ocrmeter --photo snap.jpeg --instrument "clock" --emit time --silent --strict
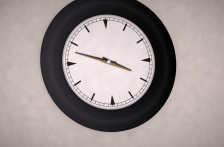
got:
3:48
